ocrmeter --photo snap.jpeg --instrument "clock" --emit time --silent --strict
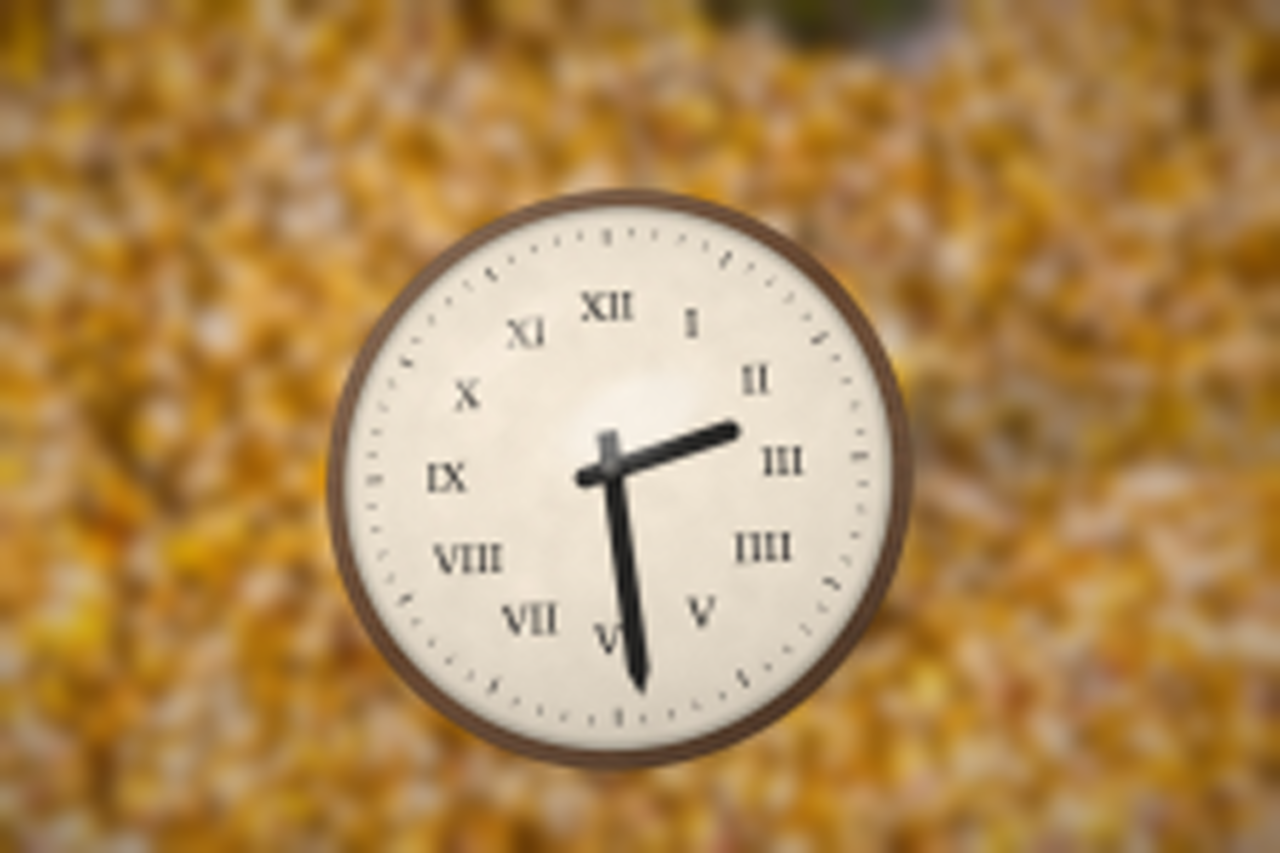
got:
2:29
